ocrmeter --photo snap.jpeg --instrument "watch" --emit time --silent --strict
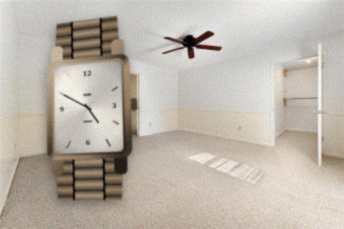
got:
4:50
